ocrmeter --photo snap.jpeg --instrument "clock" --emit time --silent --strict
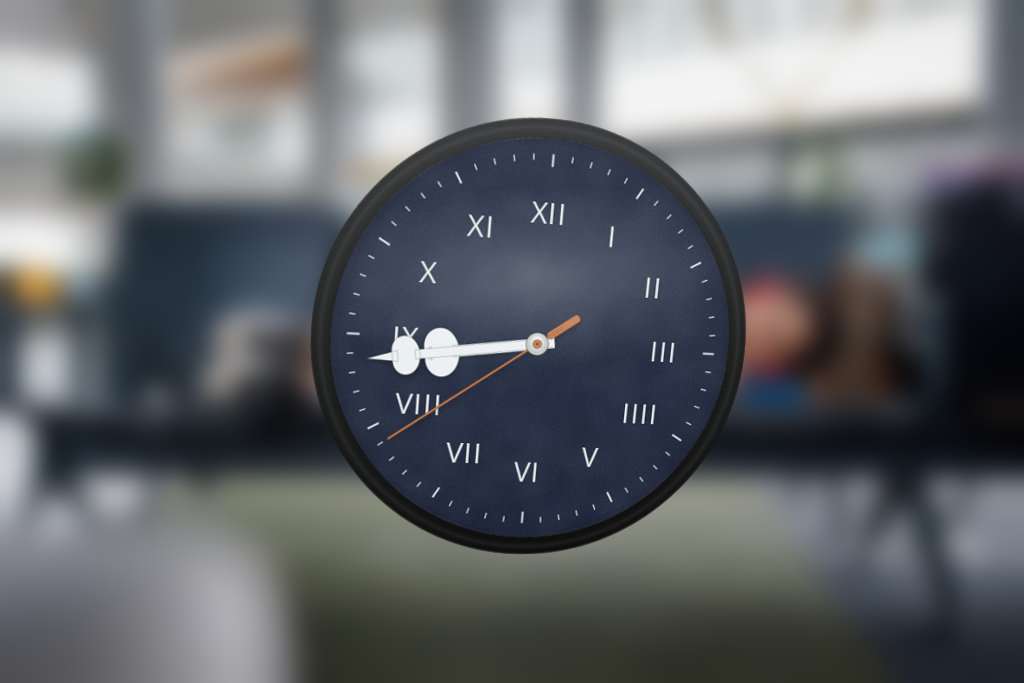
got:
8:43:39
